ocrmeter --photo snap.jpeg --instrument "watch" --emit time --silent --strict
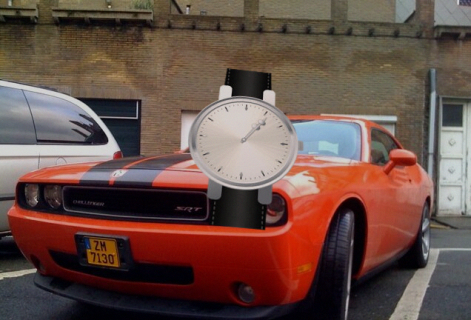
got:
1:06
